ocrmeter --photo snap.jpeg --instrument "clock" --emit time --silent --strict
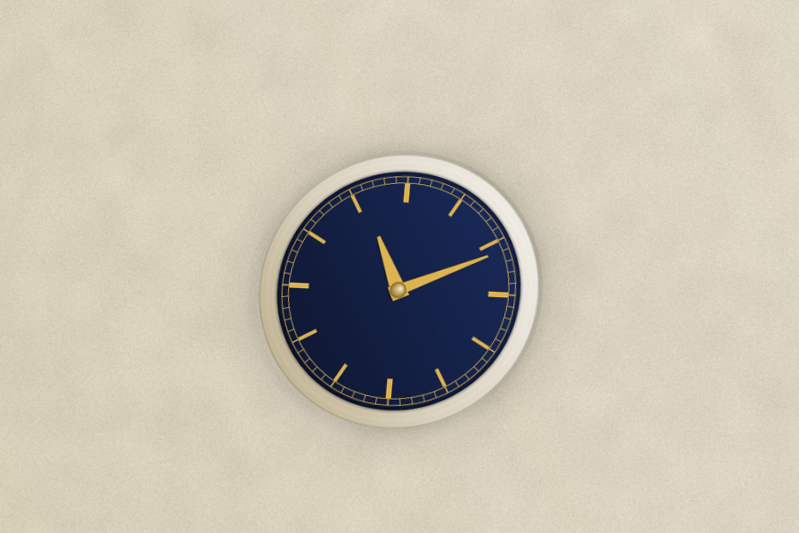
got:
11:11
